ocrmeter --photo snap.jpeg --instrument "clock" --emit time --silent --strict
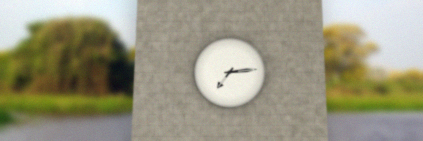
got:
7:14
